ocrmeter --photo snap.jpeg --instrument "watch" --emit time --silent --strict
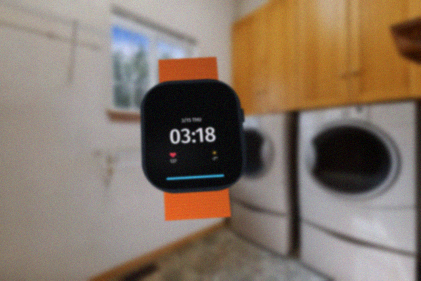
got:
3:18
